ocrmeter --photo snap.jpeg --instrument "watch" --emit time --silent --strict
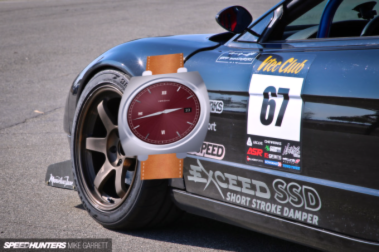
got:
2:43
